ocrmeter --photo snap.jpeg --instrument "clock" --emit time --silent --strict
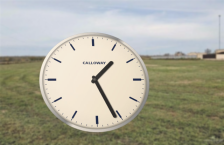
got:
1:26
